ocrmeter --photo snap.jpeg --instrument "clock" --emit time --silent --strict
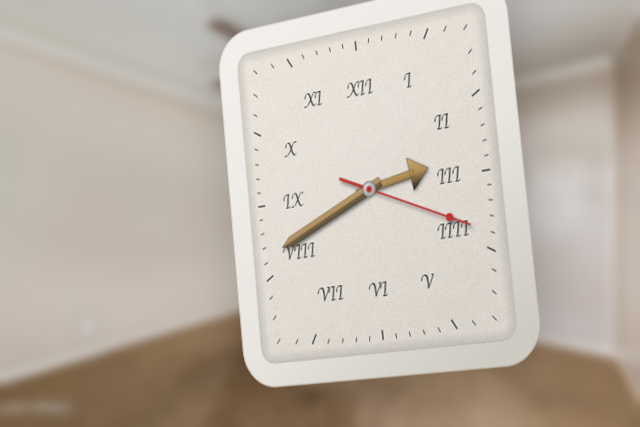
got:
2:41:19
